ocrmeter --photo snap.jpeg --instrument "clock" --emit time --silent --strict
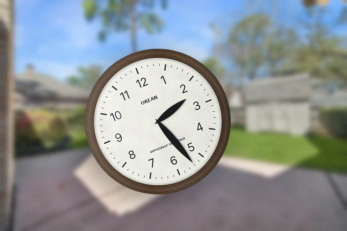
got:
2:27
